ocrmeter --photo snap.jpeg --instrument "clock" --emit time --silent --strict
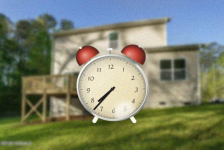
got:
7:37
